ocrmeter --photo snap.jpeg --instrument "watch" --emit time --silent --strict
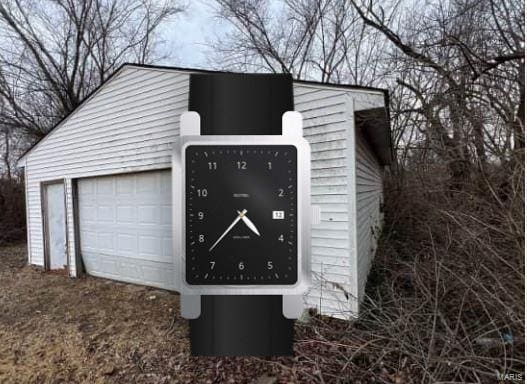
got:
4:37
